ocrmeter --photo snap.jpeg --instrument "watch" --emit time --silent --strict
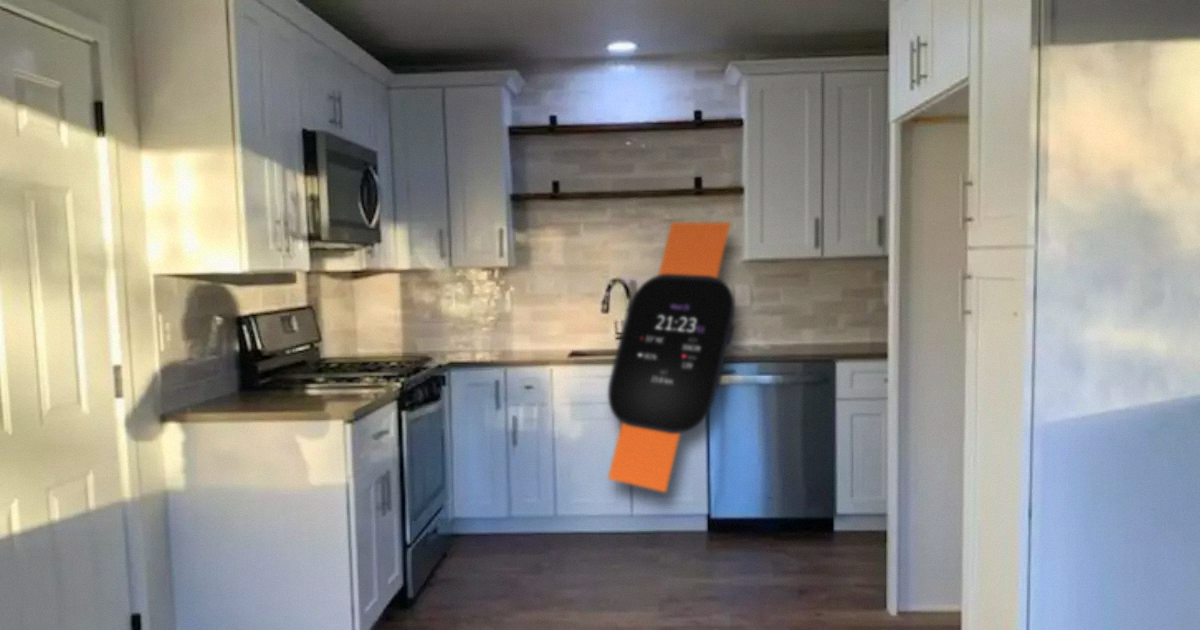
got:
21:23
